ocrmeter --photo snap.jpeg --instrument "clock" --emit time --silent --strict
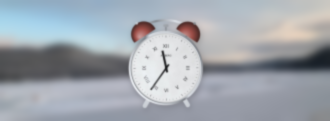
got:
11:36
